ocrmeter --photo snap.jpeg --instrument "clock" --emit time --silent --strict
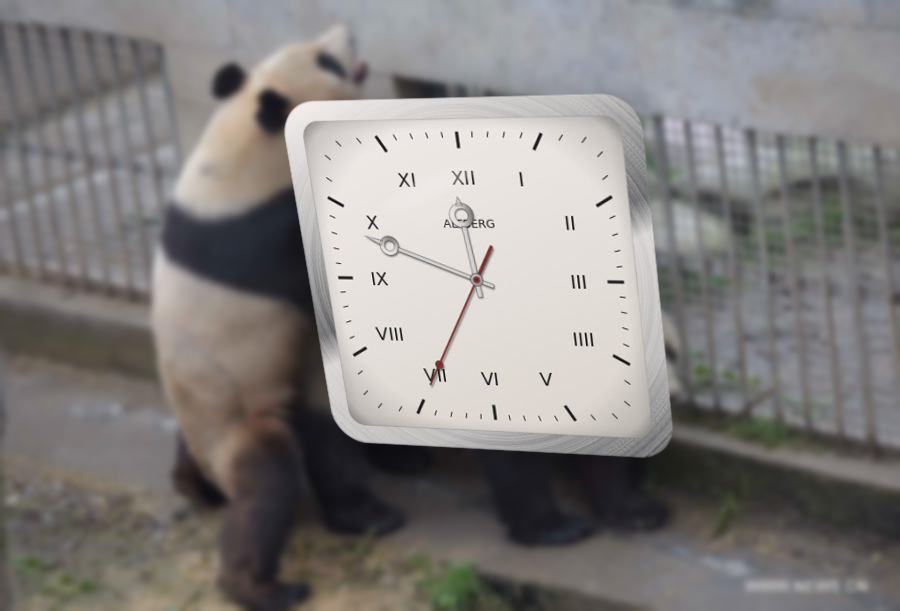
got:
11:48:35
